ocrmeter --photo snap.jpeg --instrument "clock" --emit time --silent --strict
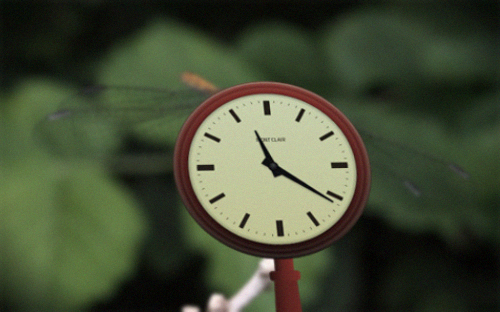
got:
11:21
